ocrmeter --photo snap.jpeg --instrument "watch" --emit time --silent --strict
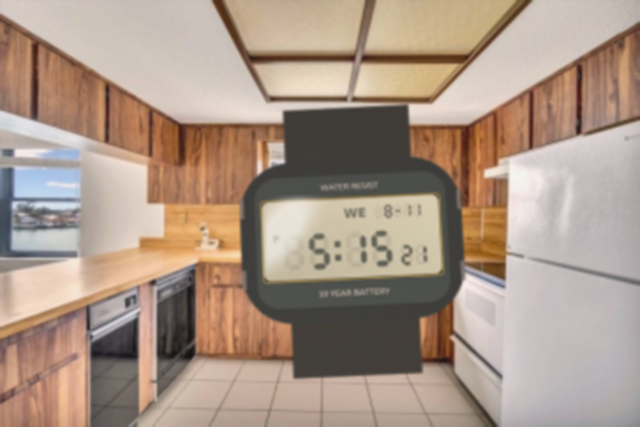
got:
5:15:21
